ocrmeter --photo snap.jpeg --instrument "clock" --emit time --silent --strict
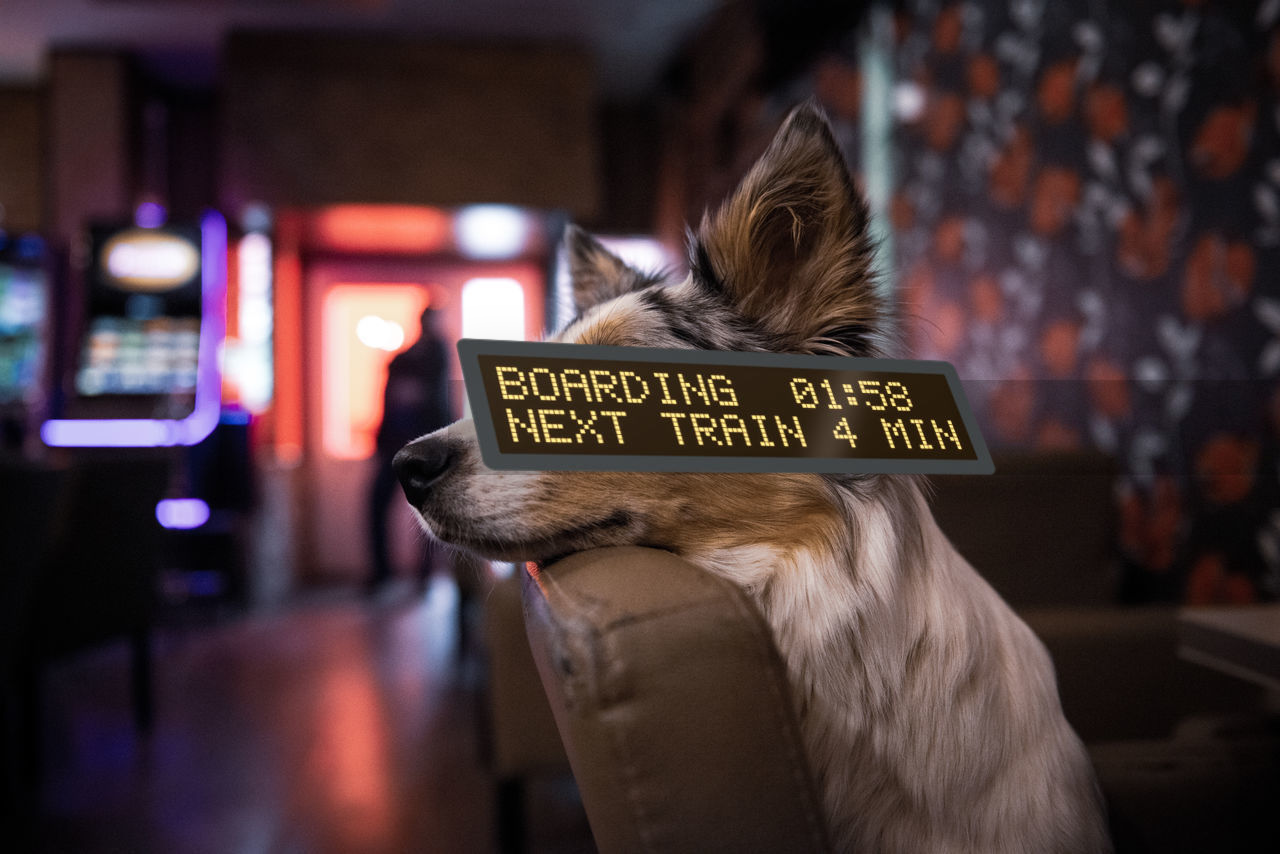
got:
1:58
